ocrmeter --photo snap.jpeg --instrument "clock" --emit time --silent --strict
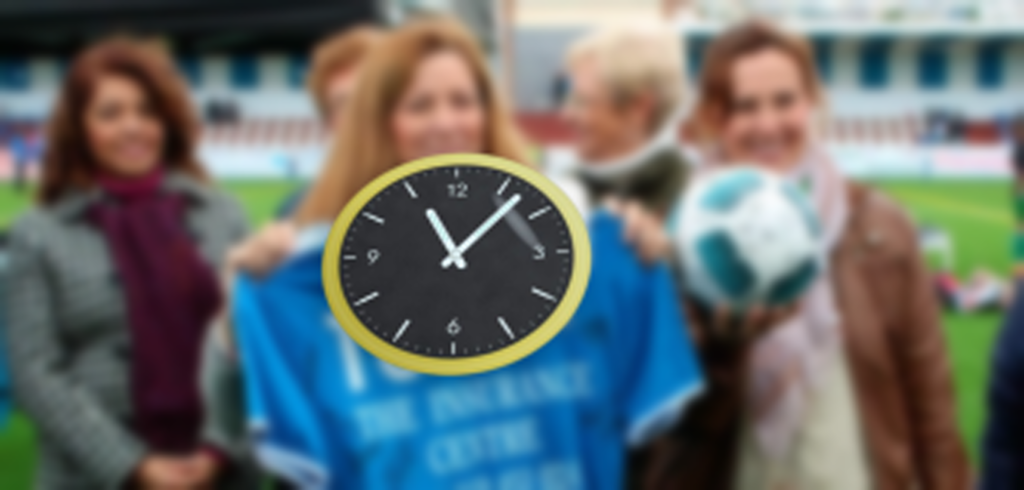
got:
11:07
